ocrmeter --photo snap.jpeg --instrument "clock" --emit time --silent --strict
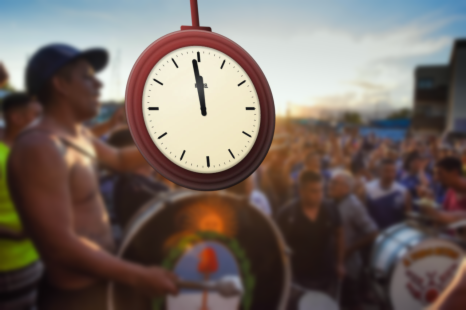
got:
11:59
